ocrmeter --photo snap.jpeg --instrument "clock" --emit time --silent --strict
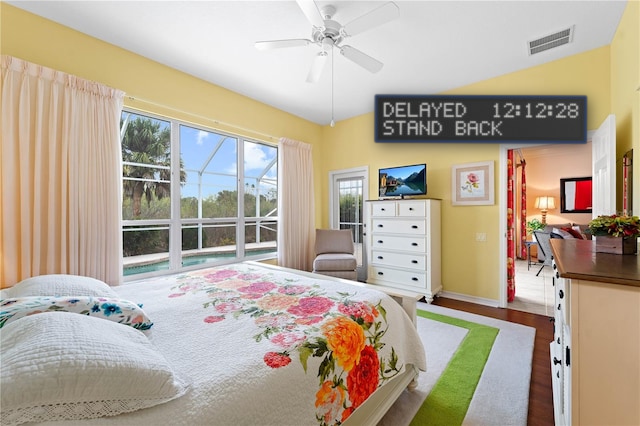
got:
12:12:28
